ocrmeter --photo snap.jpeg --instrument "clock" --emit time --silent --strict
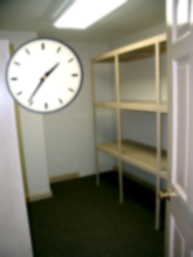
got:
1:36
